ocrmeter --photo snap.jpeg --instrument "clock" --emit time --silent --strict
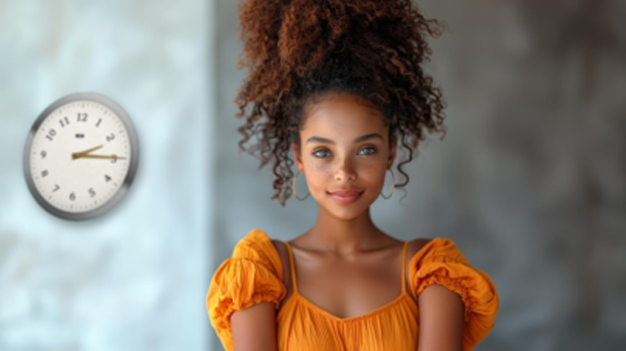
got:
2:15
